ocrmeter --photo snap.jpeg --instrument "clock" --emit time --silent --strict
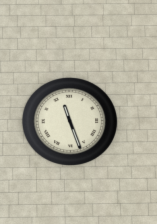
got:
11:27
